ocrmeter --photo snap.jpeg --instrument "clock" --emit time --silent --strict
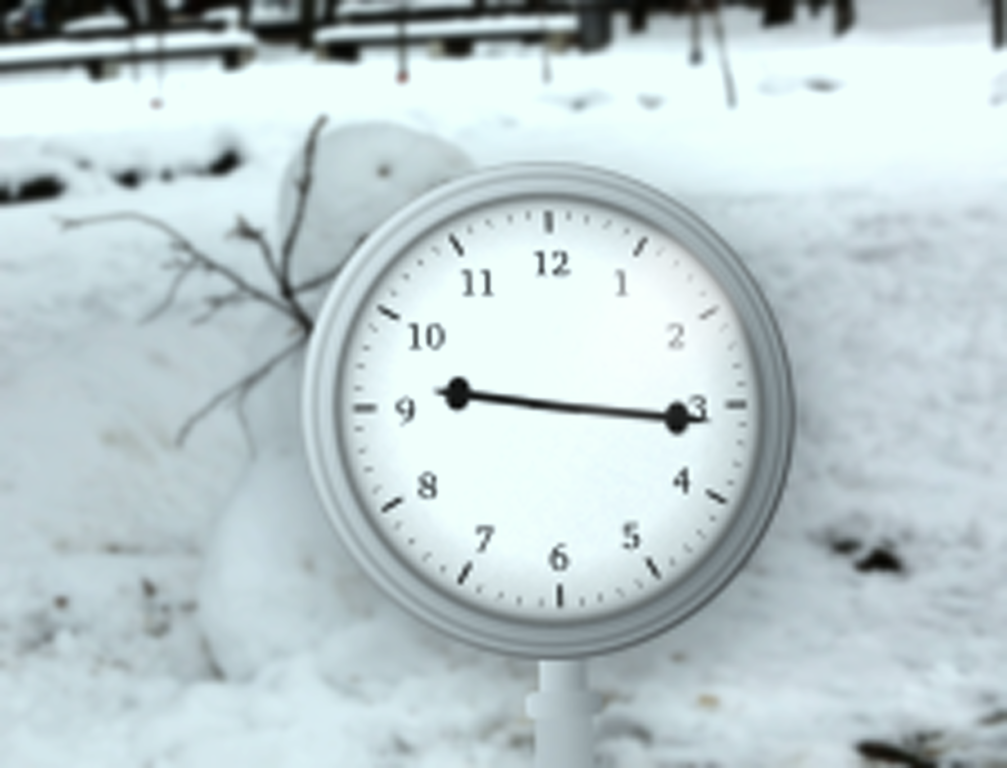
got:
9:16
